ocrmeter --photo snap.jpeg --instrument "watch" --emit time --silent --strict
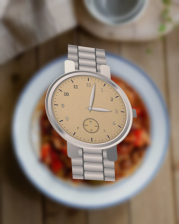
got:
3:02
